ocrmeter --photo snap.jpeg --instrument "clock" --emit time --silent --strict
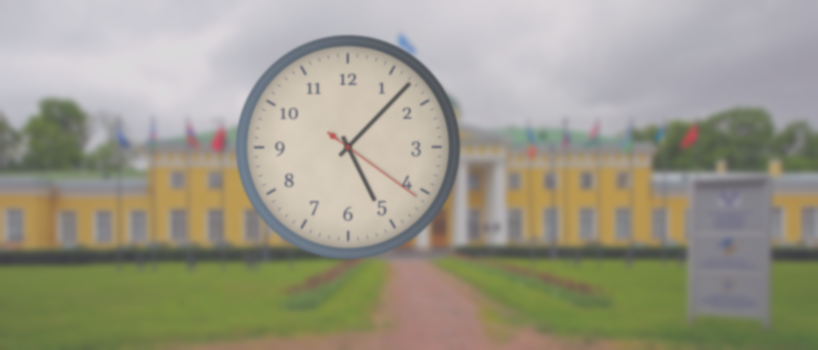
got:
5:07:21
